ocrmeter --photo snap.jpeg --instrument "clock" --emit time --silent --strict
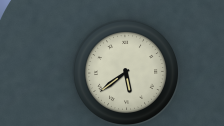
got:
5:39
